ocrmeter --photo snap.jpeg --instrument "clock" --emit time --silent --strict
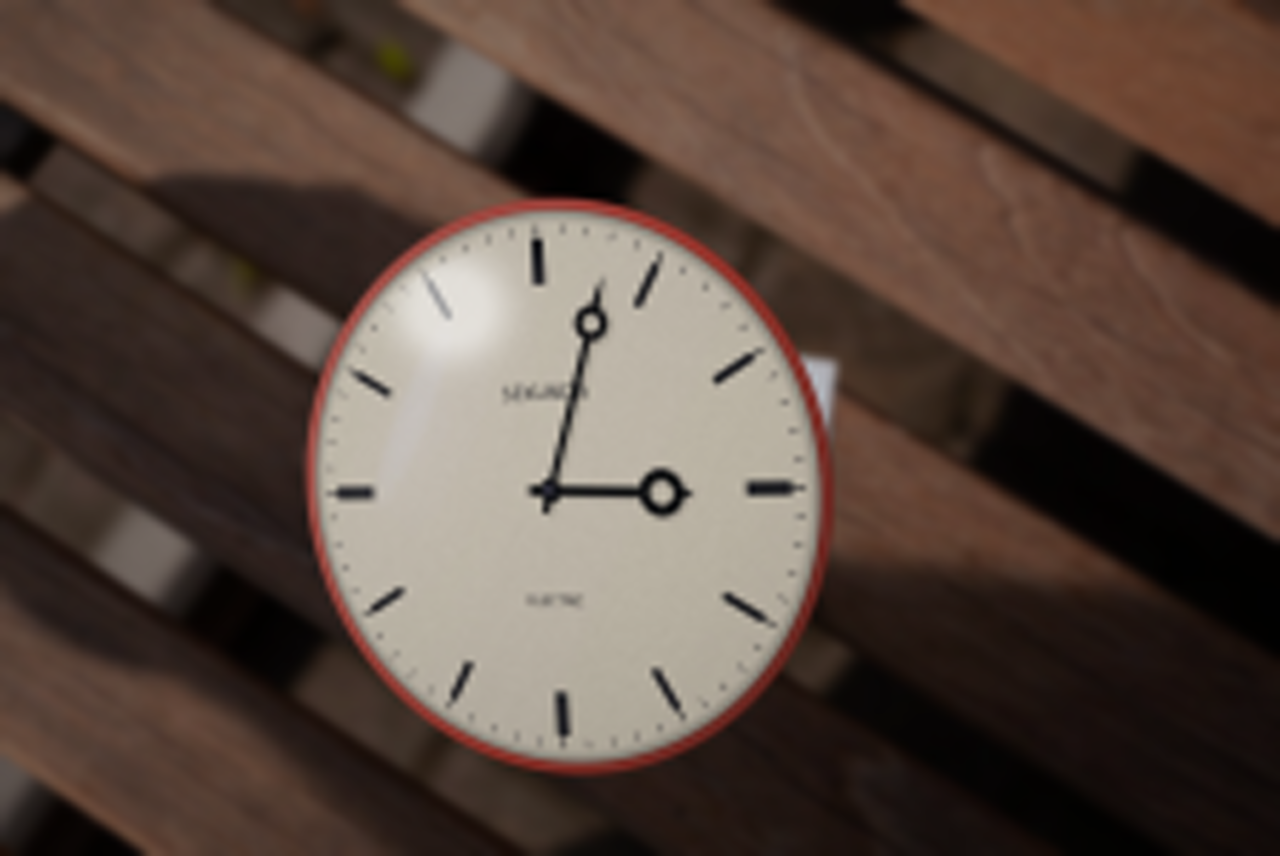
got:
3:03
